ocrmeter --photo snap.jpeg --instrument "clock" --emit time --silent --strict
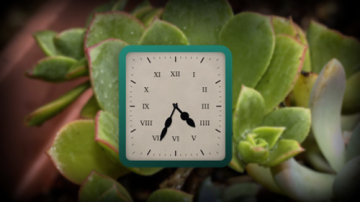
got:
4:34
